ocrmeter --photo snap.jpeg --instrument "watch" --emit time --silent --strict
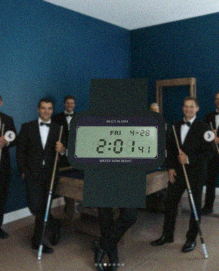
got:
2:01:41
